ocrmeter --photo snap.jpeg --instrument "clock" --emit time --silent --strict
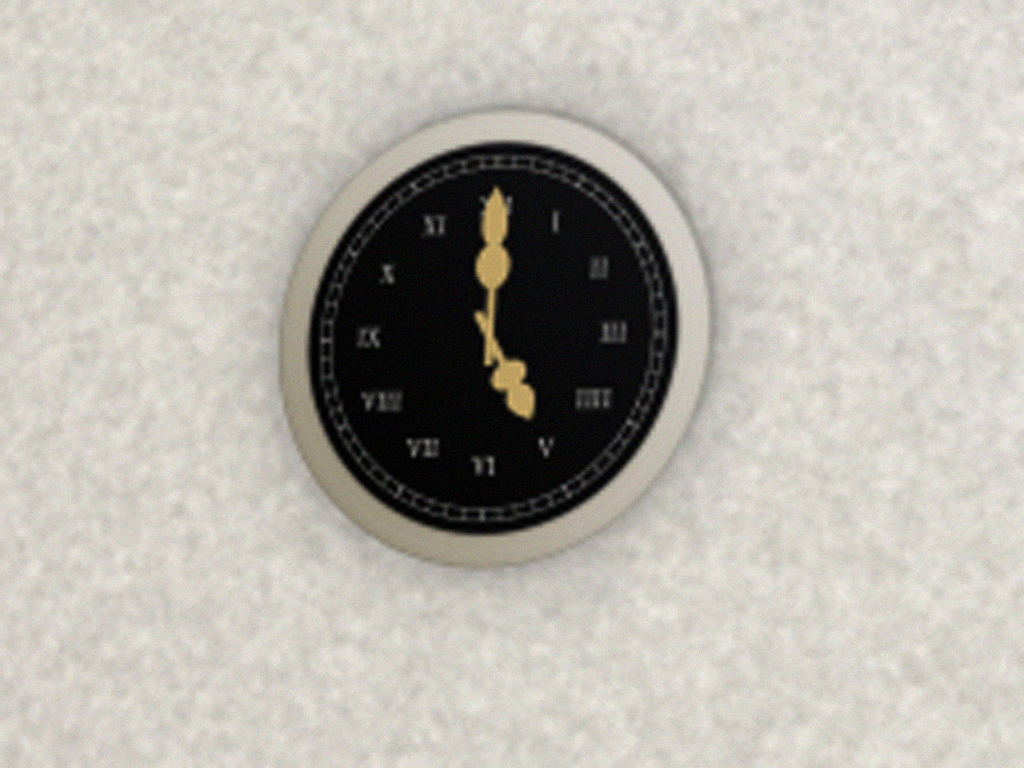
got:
5:00
